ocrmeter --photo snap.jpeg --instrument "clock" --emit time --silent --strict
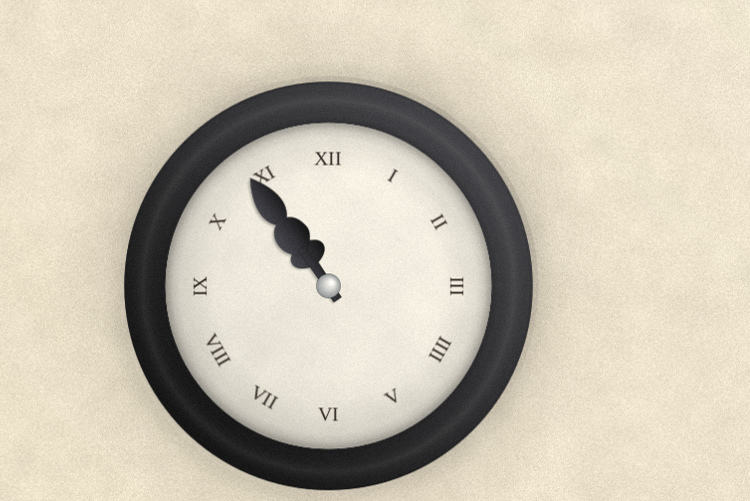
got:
10:54
